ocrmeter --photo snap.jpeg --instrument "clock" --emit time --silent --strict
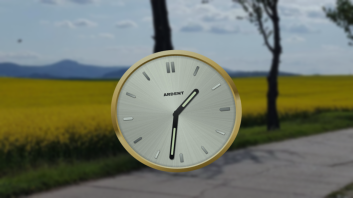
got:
1:32
